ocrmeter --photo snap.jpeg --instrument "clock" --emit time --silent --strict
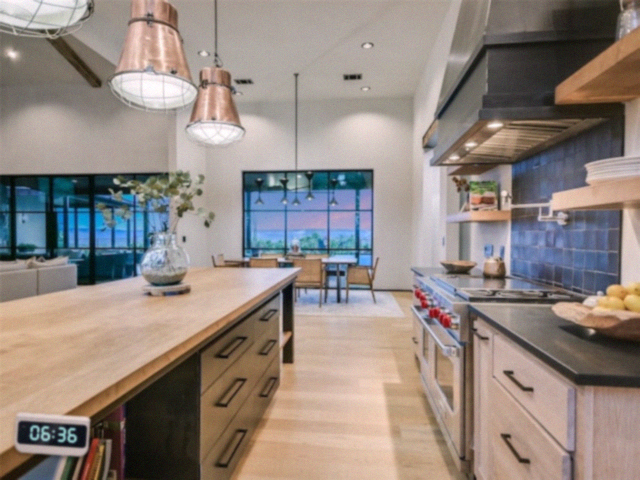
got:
6:36
